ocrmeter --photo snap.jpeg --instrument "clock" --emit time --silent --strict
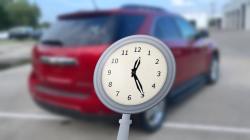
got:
12:25
